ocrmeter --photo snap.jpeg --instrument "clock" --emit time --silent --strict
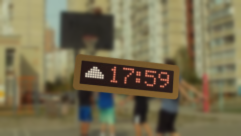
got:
17:59
